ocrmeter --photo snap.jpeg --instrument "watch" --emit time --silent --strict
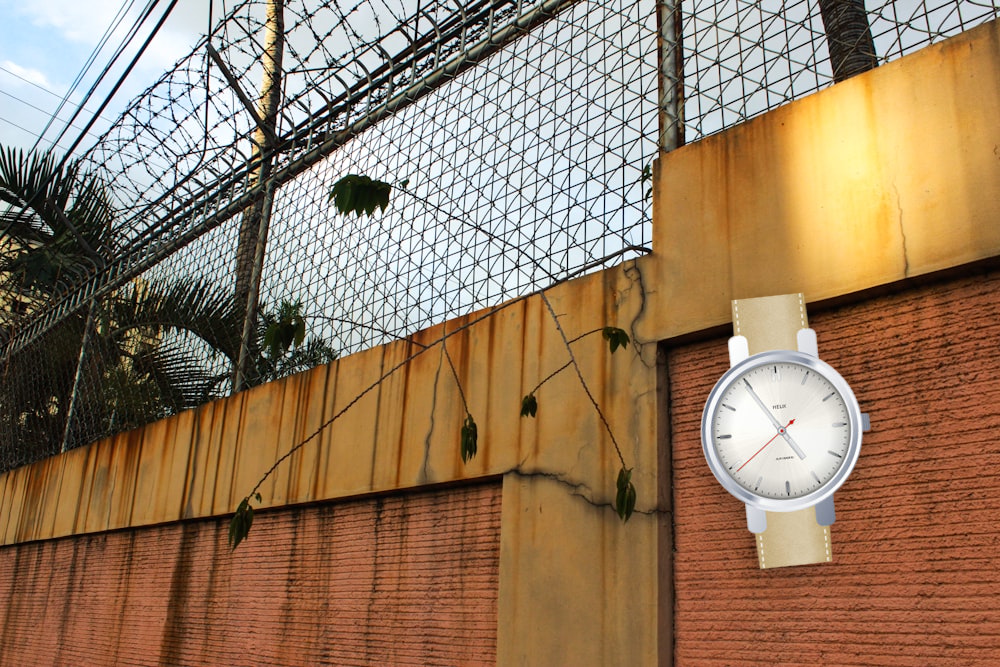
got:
4:54:39
